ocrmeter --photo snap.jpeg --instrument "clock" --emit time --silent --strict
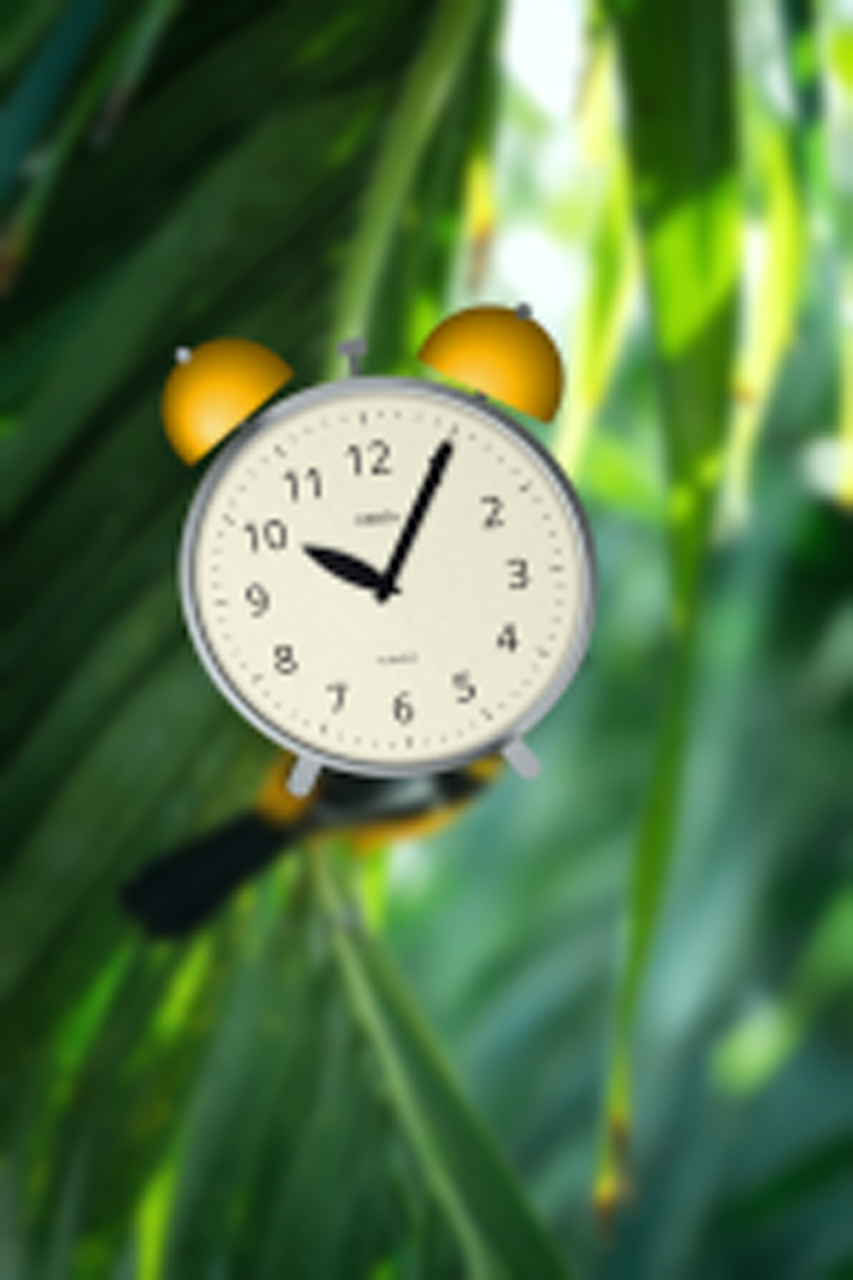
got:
10:05
